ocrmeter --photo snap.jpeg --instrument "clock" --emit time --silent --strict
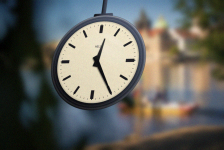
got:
12:25
